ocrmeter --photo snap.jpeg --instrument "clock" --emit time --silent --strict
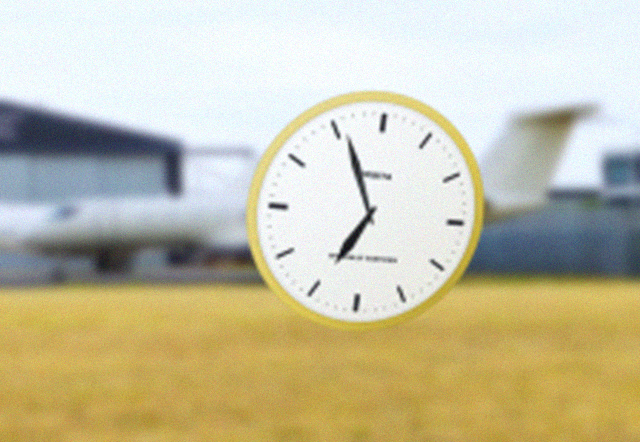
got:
6:56
